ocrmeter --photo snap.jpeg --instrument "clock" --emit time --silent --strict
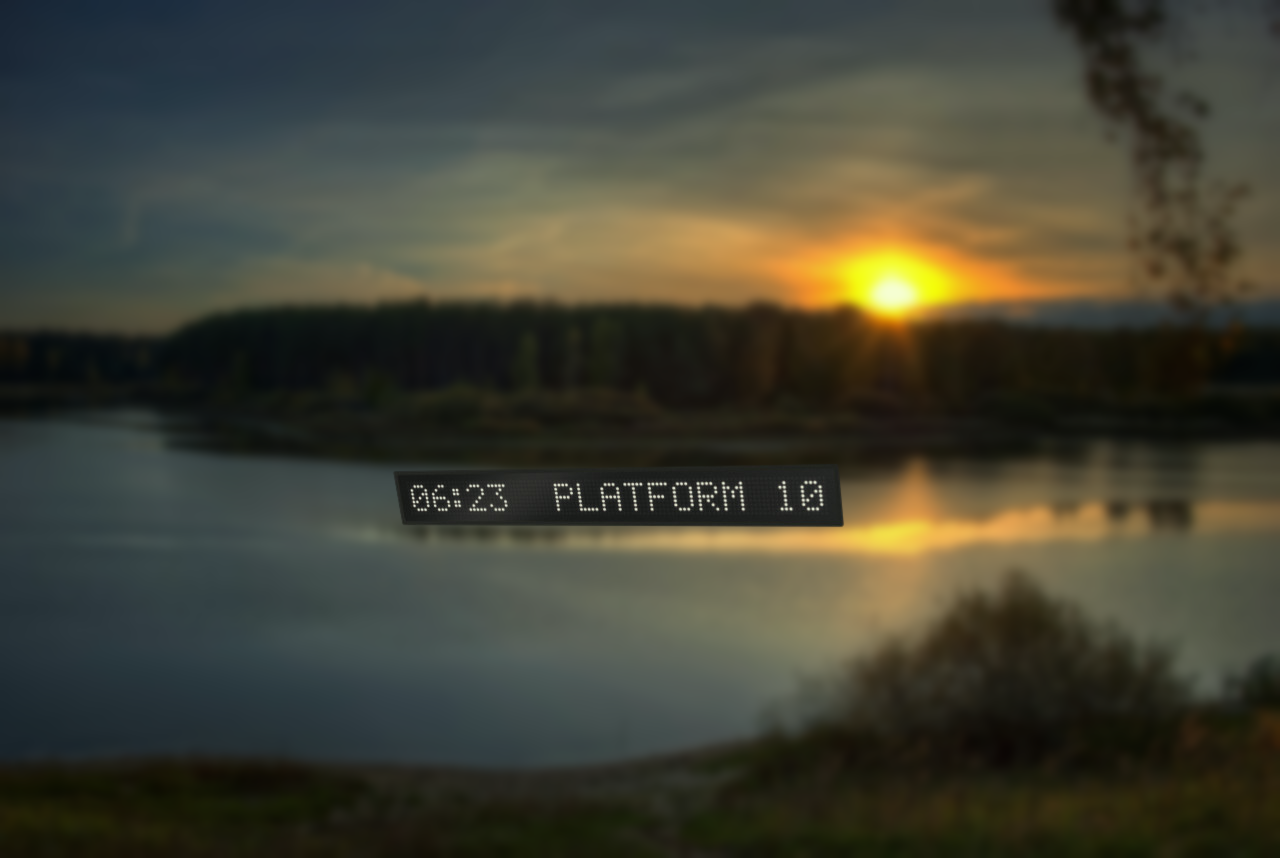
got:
6:23
